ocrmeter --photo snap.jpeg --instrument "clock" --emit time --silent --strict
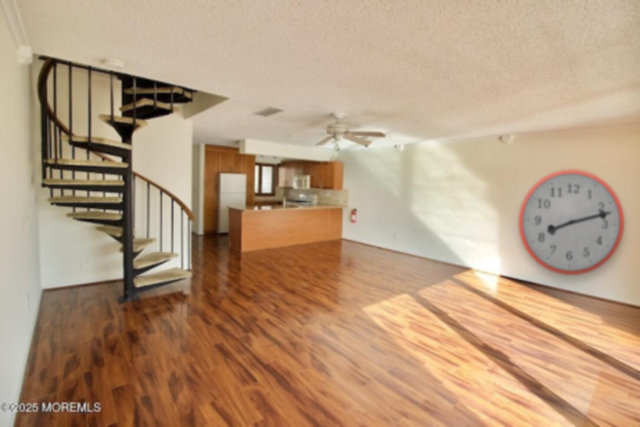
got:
8:12
